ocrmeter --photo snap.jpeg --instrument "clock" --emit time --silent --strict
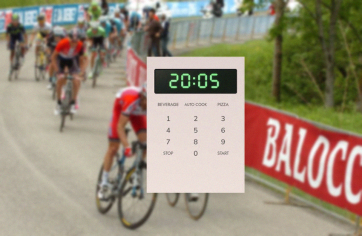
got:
20:05
